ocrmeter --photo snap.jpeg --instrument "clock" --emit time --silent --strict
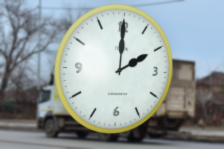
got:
2:00
